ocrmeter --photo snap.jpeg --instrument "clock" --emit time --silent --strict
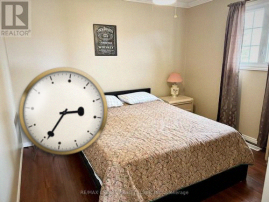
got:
2:34
